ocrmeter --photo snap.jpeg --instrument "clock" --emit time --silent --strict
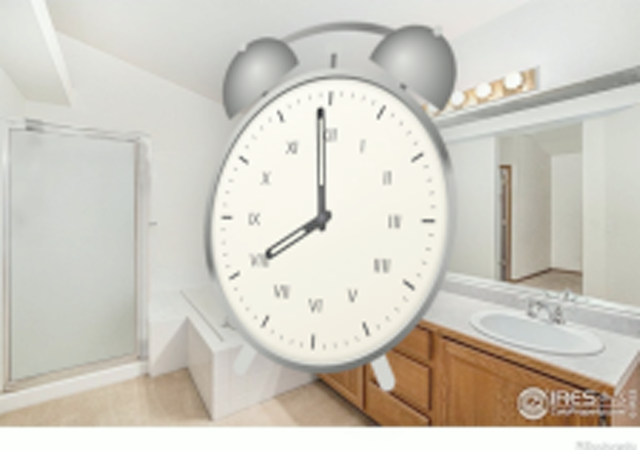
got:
7:59
